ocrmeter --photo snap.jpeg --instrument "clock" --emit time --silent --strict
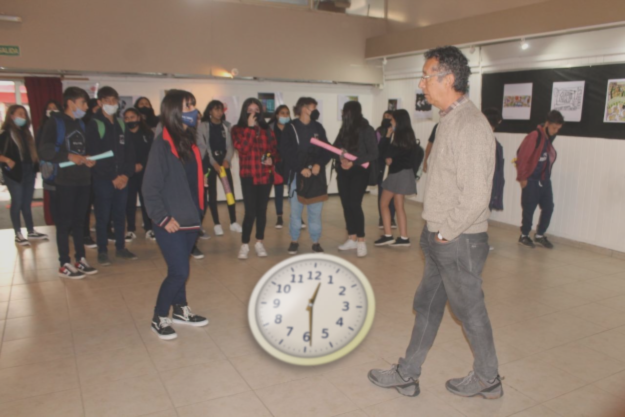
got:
12:29
